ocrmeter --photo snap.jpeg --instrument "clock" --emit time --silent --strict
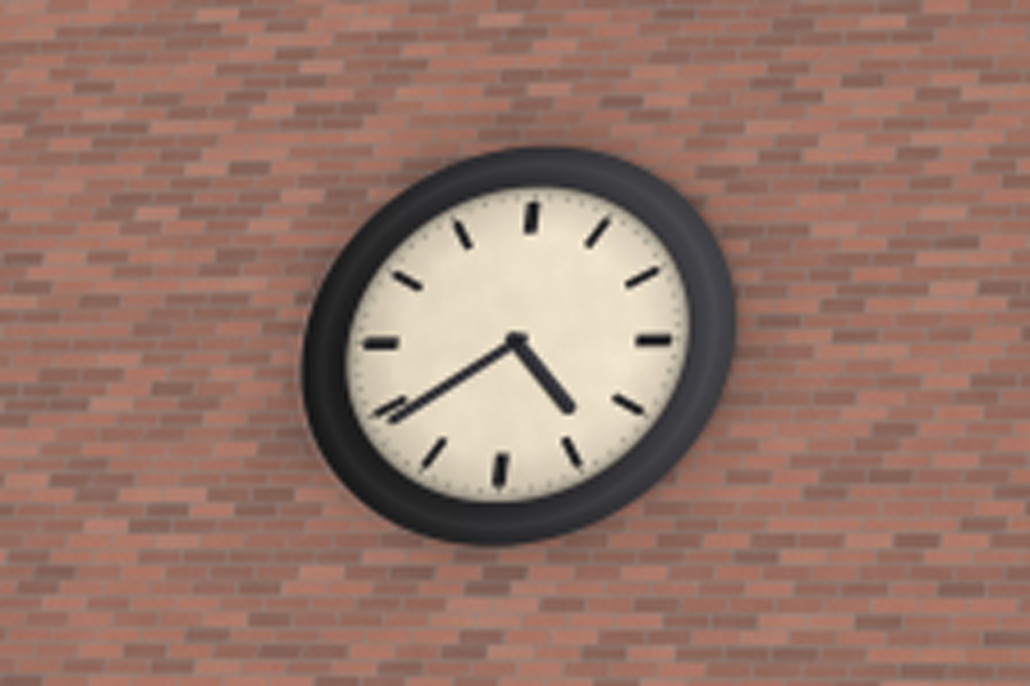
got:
4:39
